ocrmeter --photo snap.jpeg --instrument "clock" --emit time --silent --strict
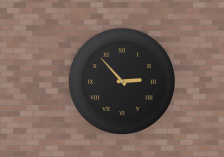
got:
2:53
